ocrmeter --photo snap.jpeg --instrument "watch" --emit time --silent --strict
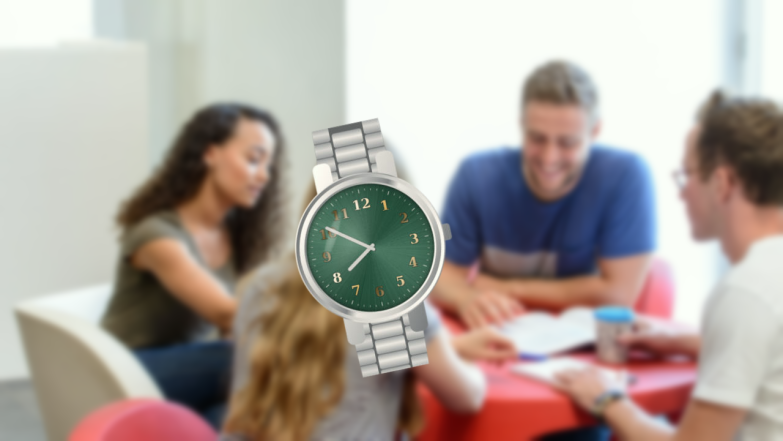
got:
7:51
